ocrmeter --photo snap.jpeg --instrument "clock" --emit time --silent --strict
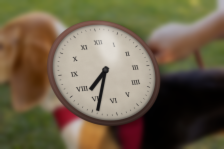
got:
7:34
